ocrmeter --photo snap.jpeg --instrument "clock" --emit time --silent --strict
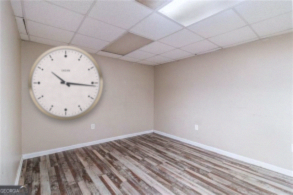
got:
10:16
